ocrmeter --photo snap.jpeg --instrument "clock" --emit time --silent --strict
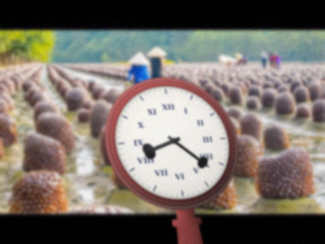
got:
8:22
